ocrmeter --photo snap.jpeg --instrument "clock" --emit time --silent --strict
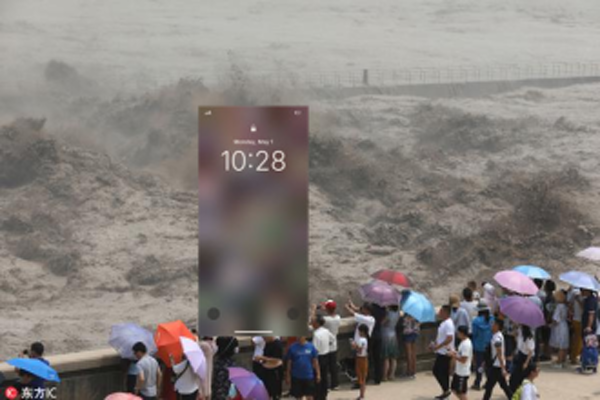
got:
10:28
